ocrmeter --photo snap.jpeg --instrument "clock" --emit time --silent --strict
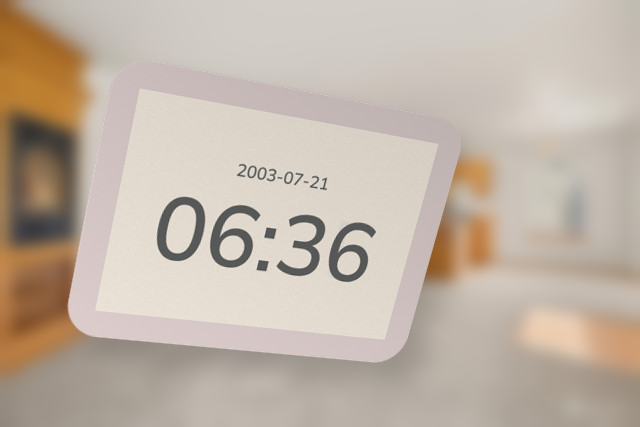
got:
6:36
